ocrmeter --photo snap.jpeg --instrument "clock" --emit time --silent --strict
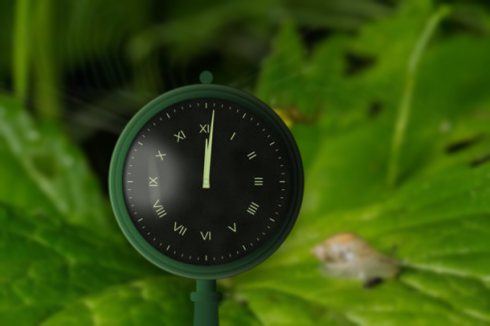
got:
12:01
